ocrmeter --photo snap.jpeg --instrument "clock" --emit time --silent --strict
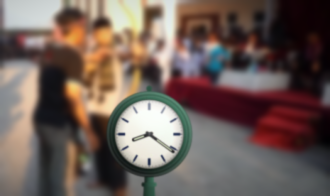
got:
8:21
